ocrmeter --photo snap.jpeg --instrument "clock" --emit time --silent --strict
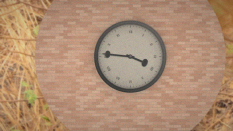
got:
3:46
